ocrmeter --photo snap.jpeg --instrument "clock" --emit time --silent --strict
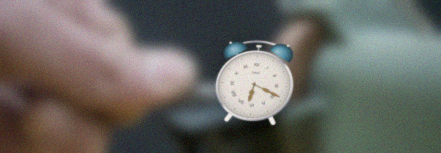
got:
6:19
